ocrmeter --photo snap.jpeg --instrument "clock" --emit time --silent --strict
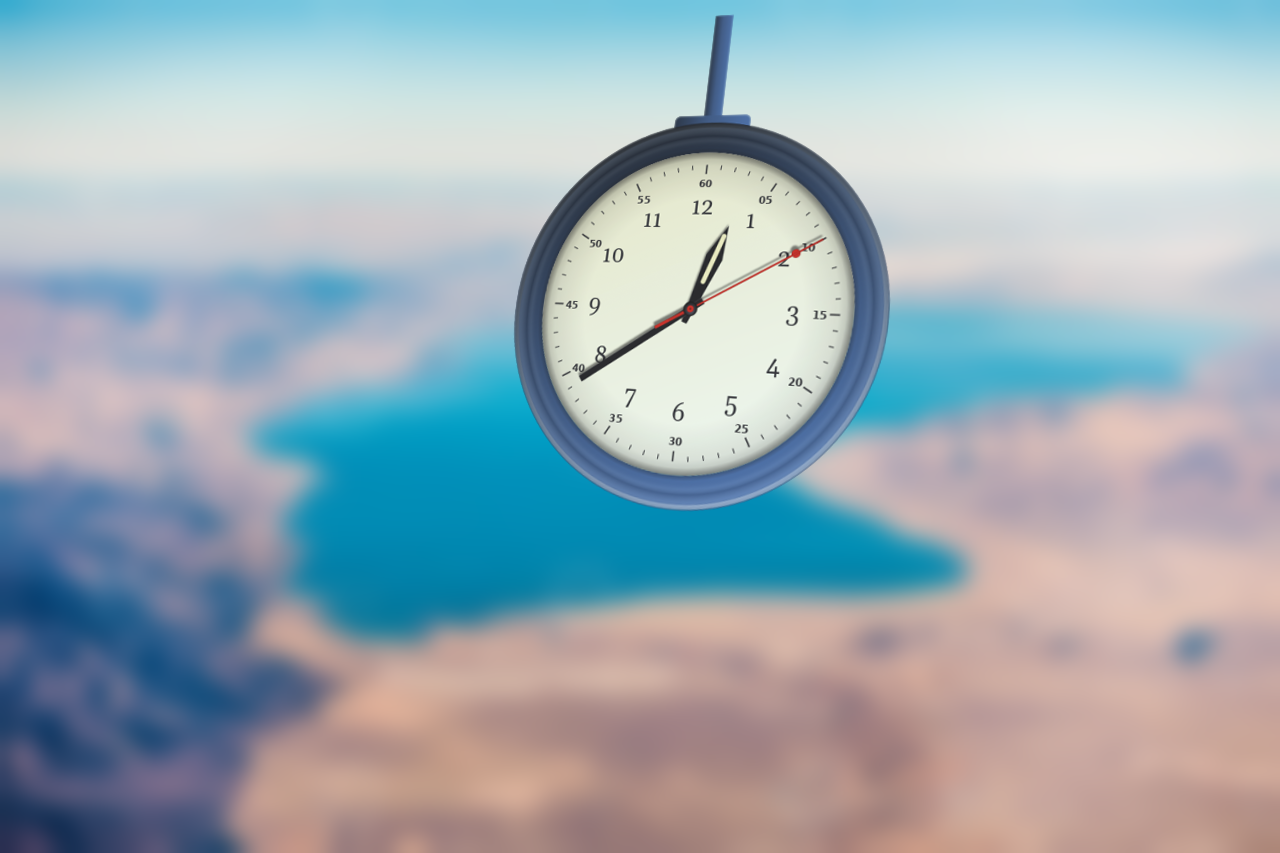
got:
12:39:10
